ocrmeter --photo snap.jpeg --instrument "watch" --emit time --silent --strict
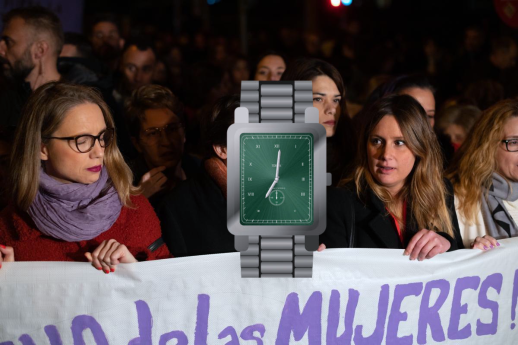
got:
7:01
